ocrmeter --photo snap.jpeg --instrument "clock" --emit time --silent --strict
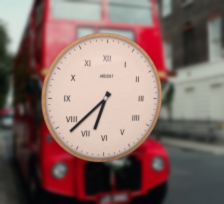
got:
6:38
